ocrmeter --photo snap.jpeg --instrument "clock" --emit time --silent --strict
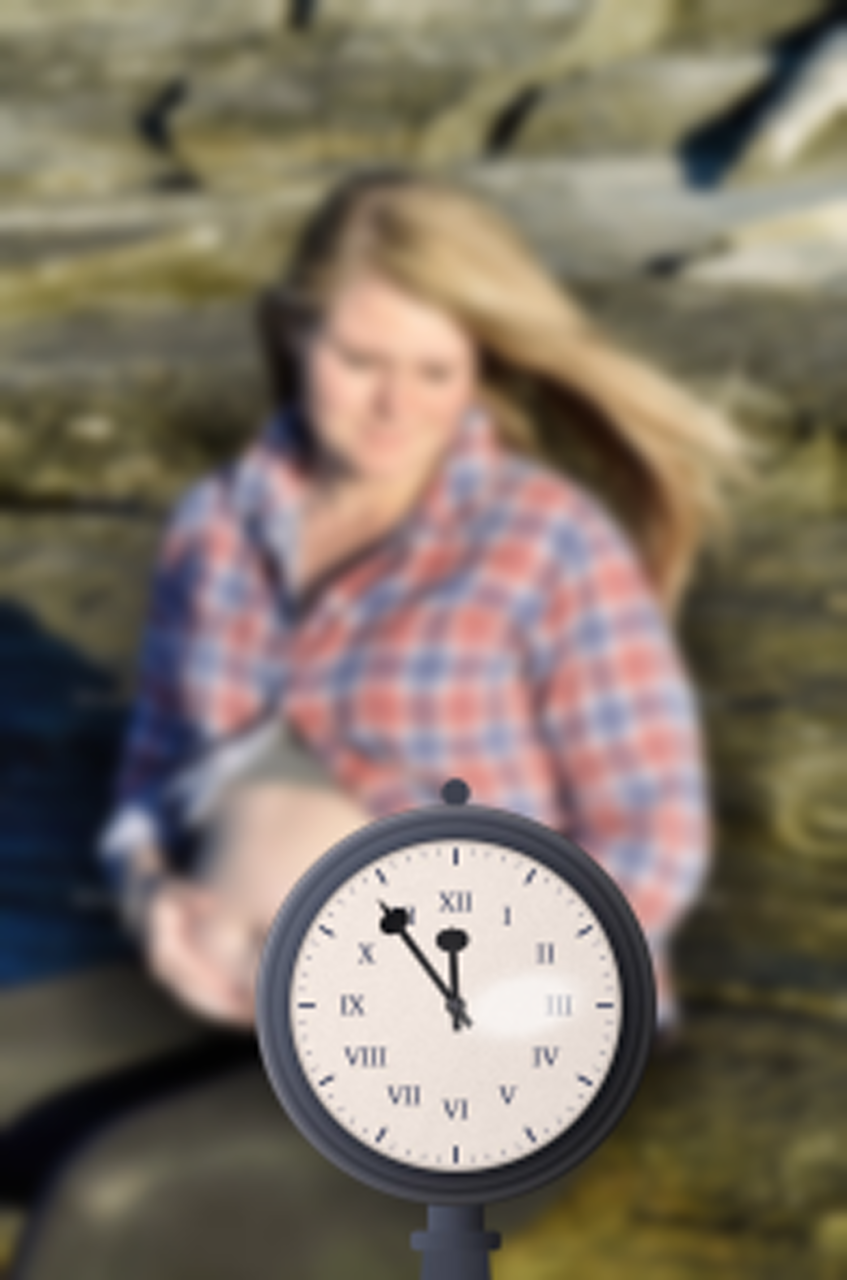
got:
11:54
